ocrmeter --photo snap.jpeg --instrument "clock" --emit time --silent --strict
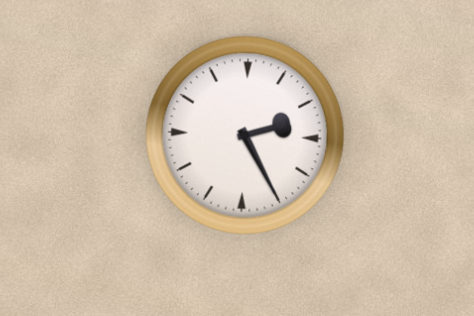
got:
2:25
